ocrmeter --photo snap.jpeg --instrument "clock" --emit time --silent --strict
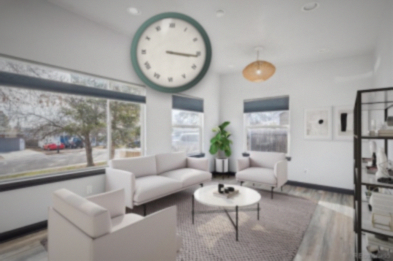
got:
3:16
